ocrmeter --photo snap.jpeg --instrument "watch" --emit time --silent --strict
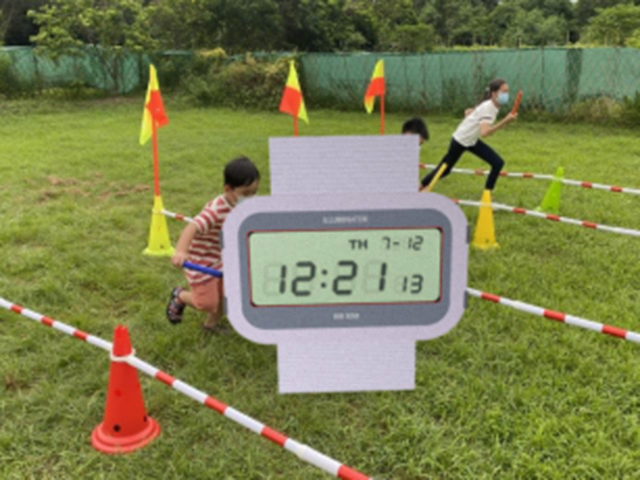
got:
12:21:13
